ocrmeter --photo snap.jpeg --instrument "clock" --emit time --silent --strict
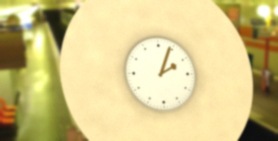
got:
2:04
